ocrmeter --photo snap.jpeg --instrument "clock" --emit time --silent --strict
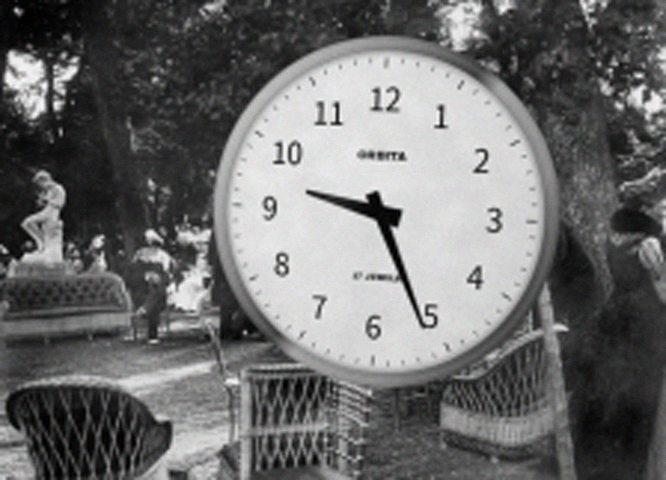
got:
9:26
